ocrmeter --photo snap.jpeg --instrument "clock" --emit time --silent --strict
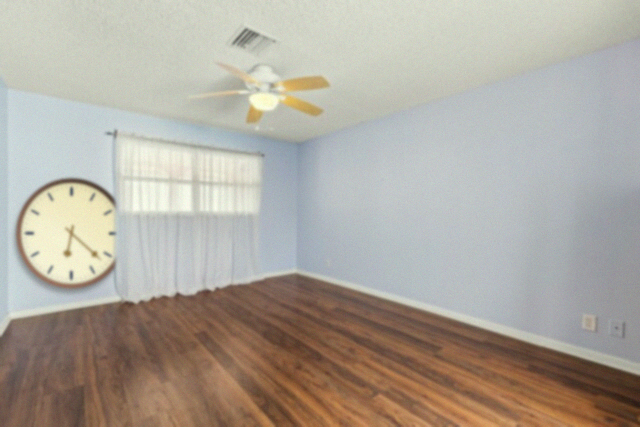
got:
6:22
